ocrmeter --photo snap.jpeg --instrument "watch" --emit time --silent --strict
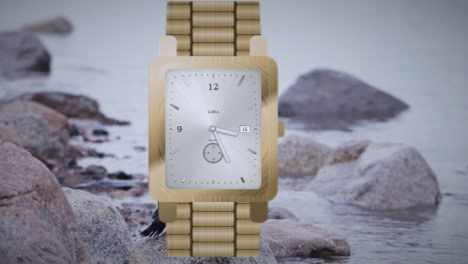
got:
3:26
